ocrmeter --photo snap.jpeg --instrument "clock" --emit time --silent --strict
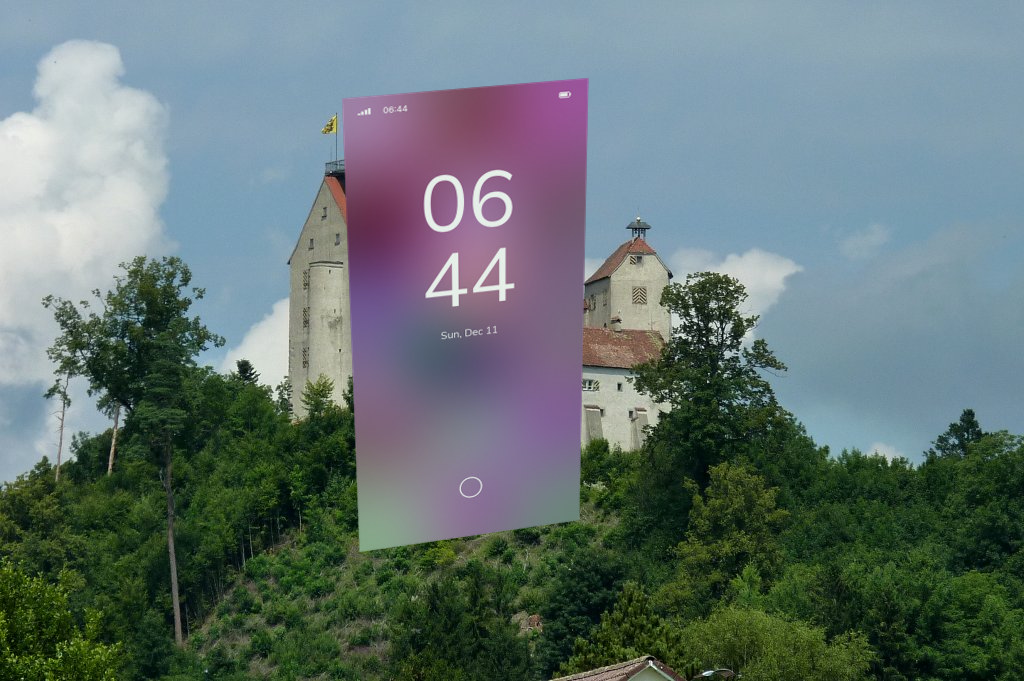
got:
6:44
